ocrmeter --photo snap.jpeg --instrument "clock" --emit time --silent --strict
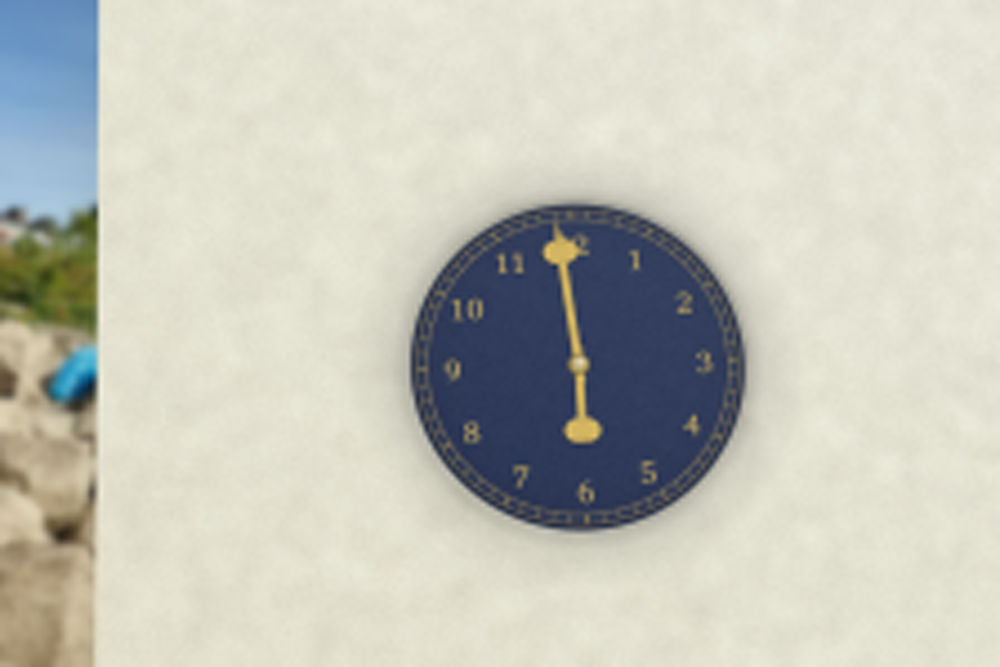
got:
5:59
